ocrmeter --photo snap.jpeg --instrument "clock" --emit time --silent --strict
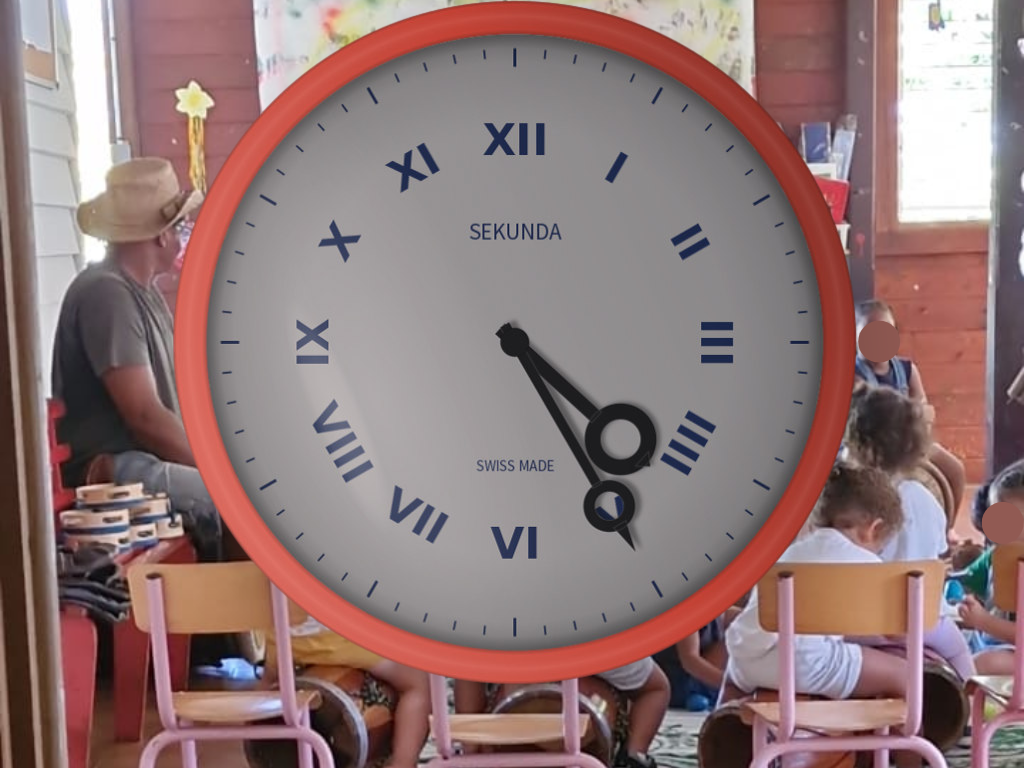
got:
4:25
